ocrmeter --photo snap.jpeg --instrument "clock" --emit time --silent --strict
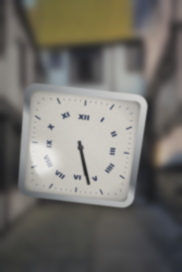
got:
5:27
